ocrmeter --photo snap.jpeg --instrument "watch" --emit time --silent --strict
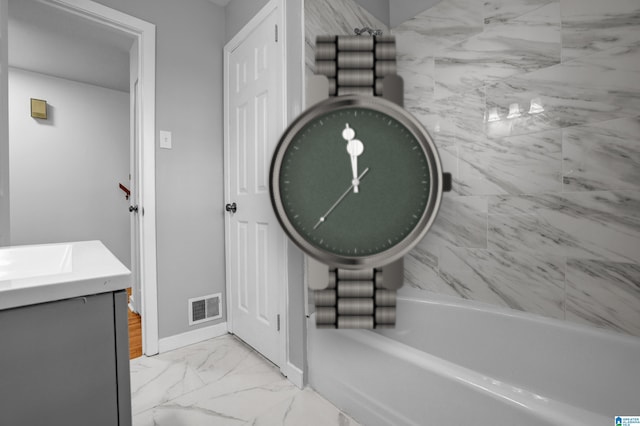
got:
11:58:37
